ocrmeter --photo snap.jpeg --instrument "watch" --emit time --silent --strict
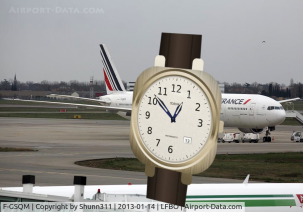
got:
12:52
